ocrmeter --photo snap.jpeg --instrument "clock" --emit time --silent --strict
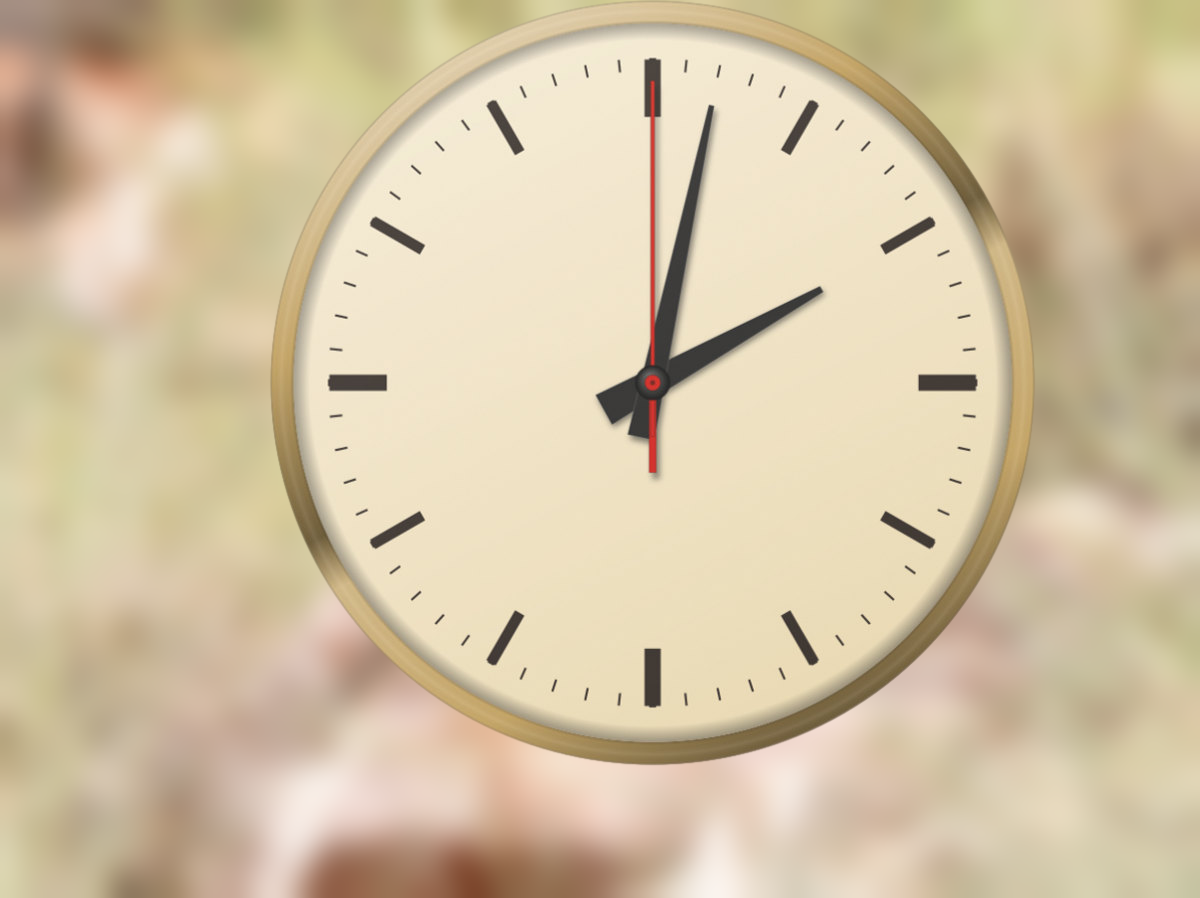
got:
2:02:00
